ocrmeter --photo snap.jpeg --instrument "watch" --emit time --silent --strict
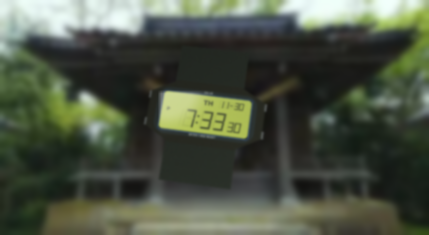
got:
7:33
